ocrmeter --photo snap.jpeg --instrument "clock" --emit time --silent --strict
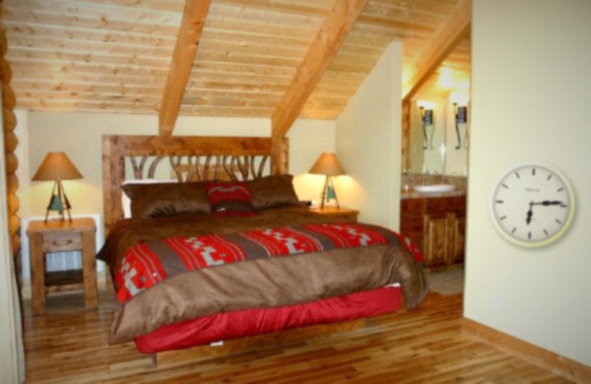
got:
6:14
